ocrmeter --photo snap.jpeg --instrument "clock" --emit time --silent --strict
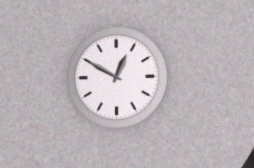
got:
12:50
